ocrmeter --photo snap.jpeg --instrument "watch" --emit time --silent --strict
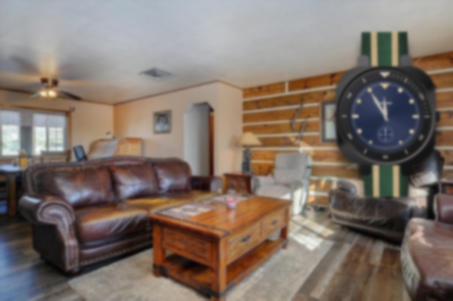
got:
11:55
